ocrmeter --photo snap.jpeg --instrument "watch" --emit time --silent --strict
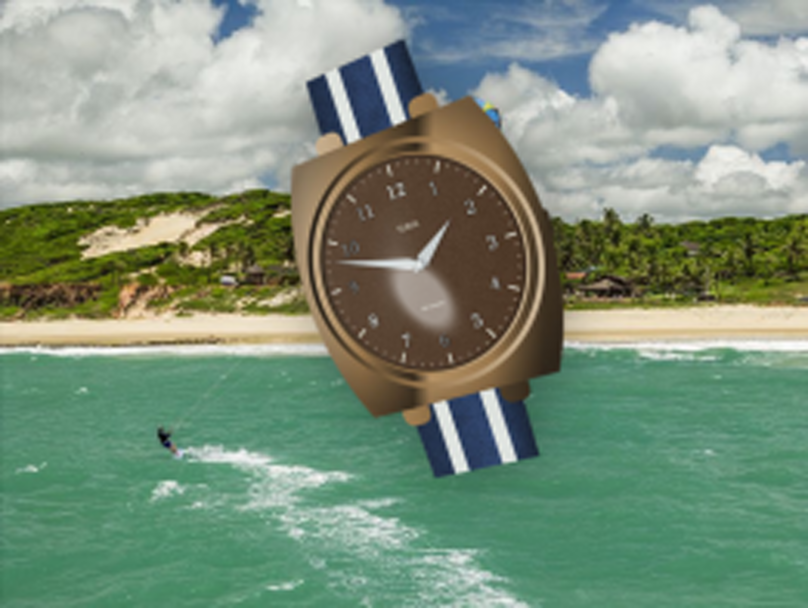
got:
1:48
